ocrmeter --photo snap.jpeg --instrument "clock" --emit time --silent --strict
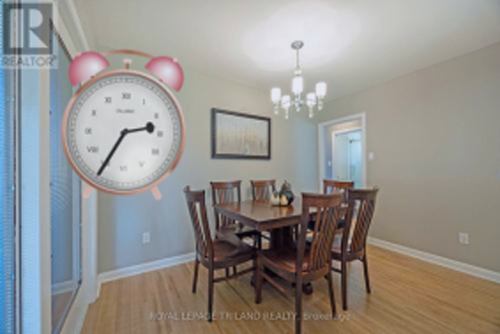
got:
2:35
